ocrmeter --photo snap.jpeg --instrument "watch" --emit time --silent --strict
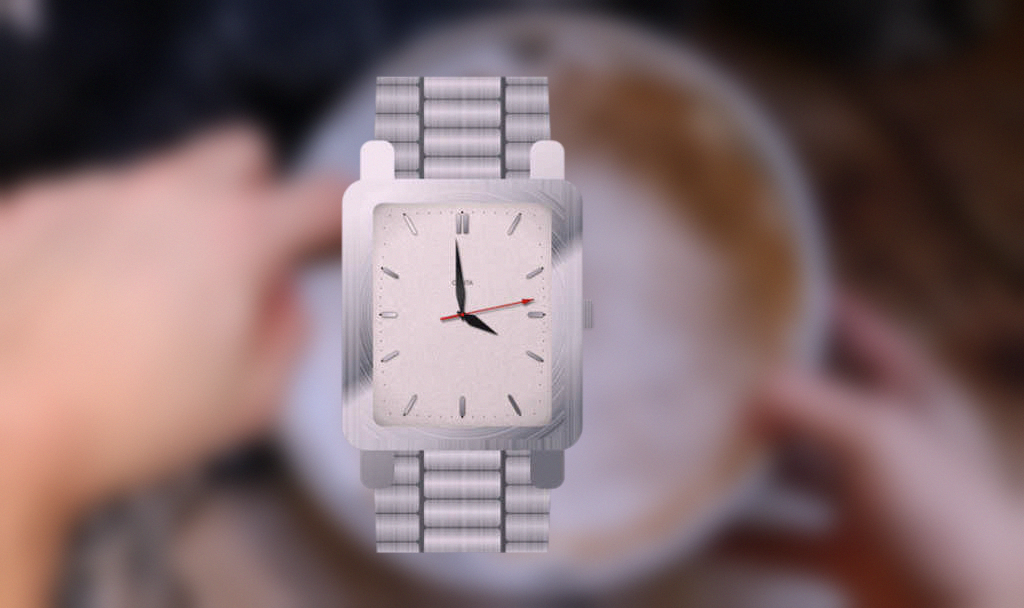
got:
3:59:13
